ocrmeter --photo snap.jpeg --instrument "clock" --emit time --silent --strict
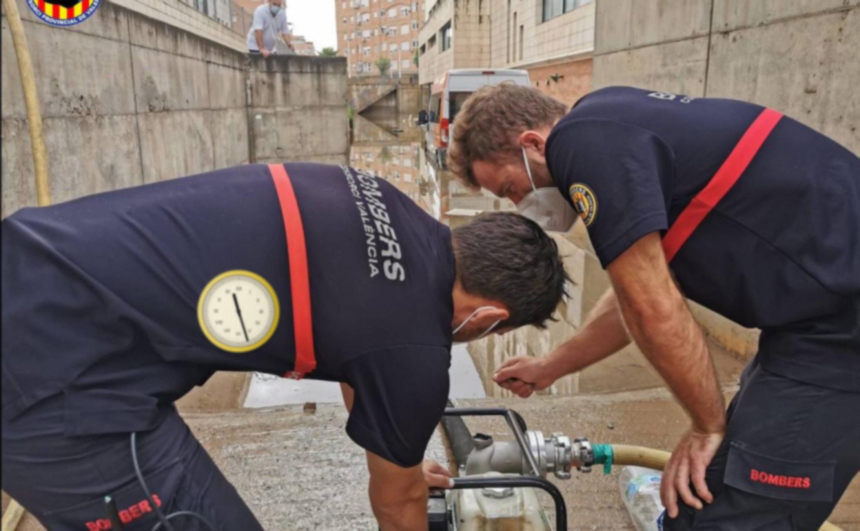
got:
11:27
